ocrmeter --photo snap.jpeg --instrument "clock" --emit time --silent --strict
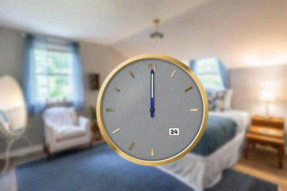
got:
12:00
